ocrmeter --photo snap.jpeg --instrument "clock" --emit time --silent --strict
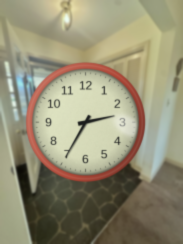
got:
2:35
